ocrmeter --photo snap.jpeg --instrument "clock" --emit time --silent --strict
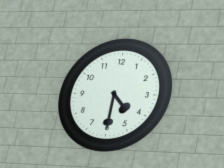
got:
4:30
